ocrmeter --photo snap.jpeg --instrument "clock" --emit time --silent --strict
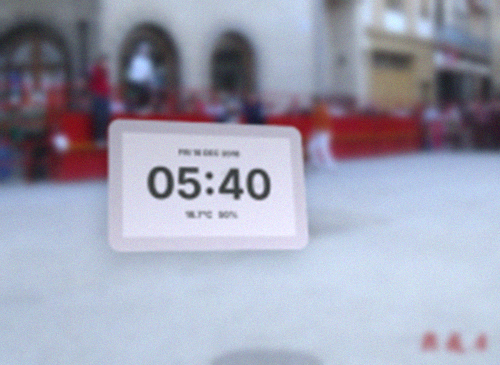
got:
5:40
